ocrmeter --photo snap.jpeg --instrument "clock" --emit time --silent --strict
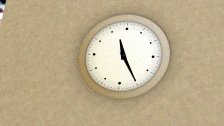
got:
11:25
